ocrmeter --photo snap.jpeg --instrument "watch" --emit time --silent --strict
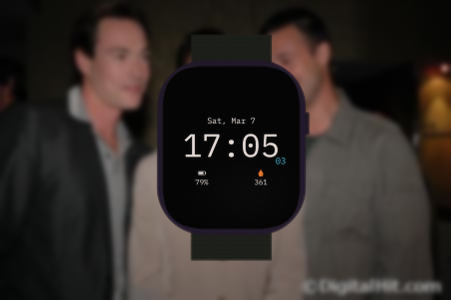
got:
17:05:03
